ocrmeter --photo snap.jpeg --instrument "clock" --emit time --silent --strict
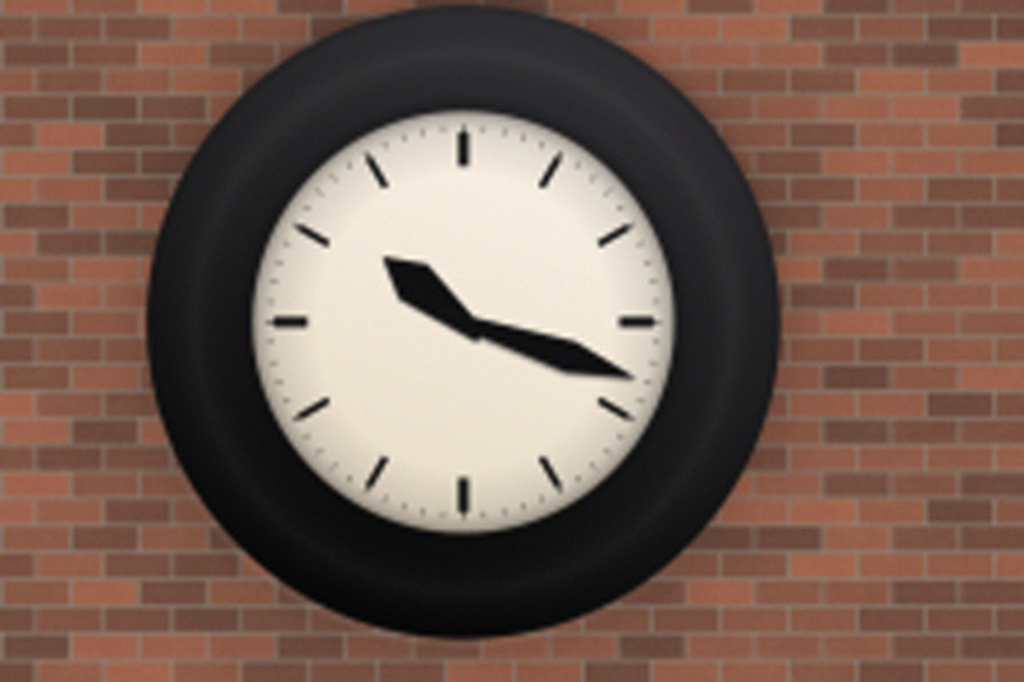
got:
10:18
